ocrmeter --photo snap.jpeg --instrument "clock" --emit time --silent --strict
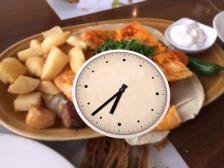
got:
6:37
